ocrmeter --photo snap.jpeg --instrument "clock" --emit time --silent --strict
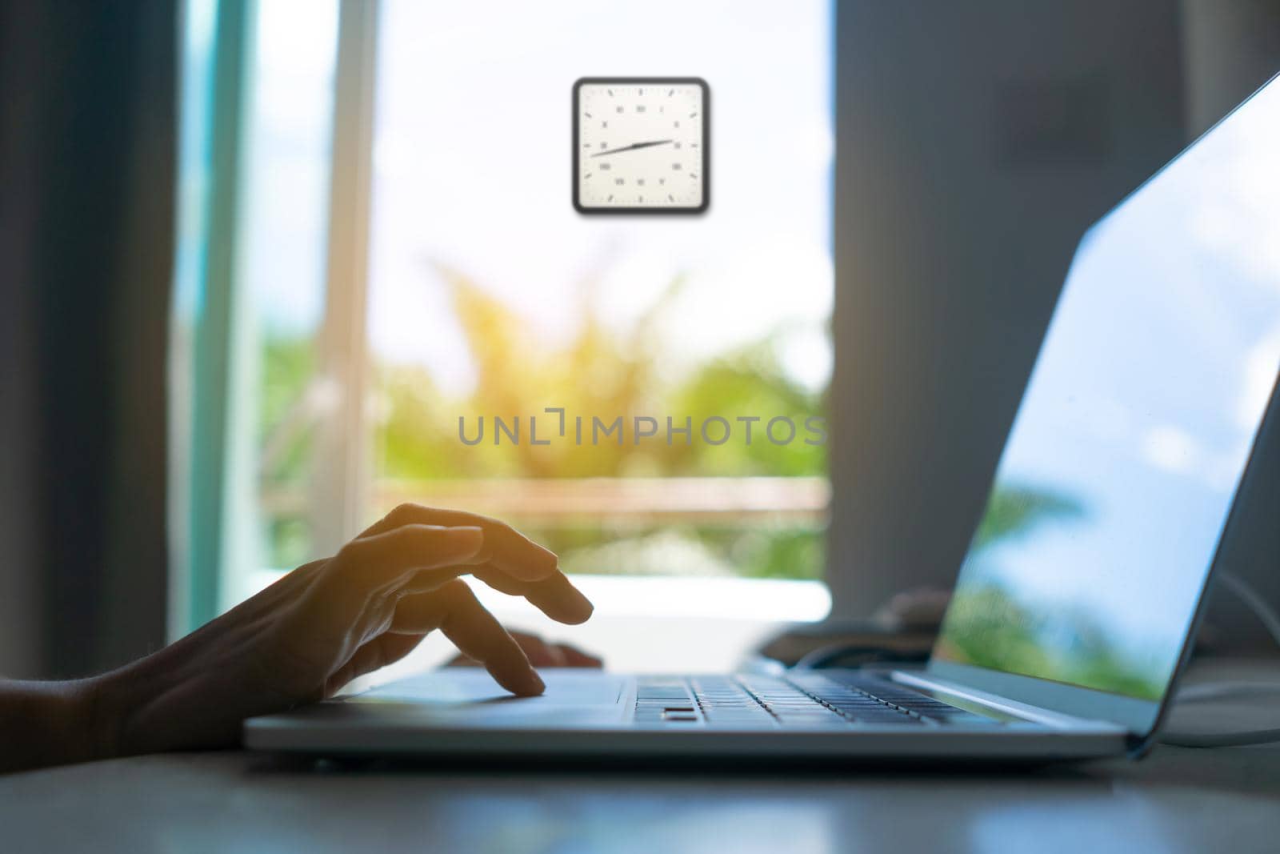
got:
2:43
